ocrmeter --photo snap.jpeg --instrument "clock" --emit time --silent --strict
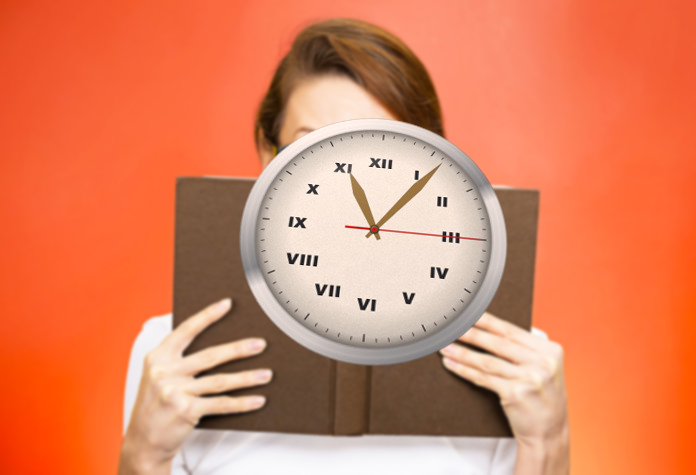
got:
11:06:15
